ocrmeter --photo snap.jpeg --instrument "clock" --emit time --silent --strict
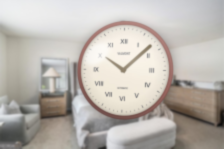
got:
10:08
